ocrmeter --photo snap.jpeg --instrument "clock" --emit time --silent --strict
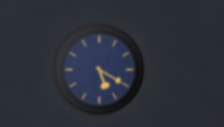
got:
5:20
